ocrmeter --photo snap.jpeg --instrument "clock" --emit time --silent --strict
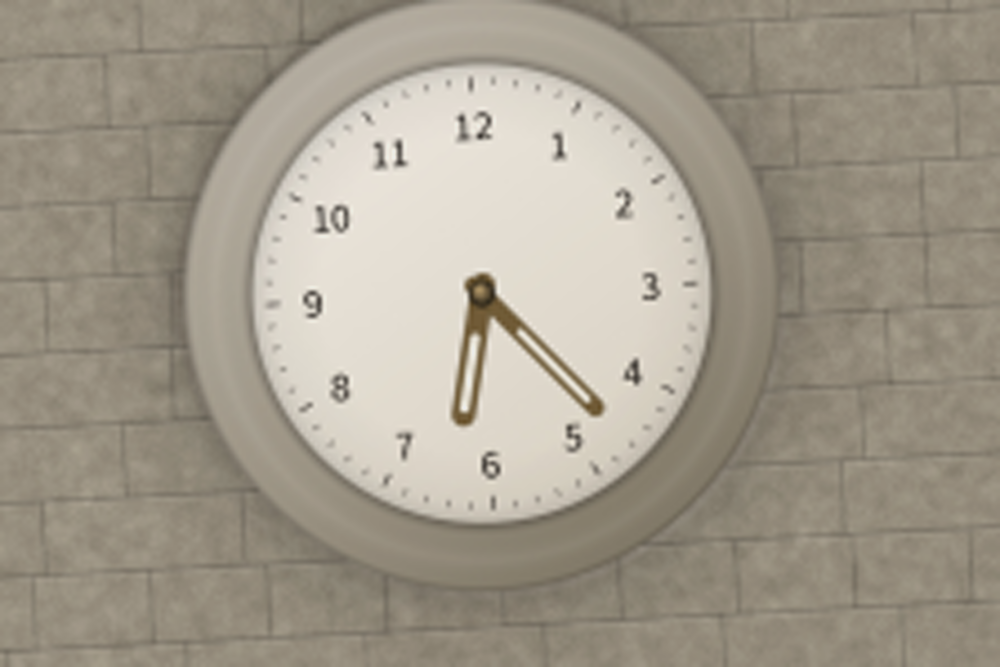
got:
6:23
